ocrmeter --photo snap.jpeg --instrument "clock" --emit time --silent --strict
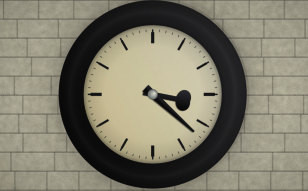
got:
3:22
